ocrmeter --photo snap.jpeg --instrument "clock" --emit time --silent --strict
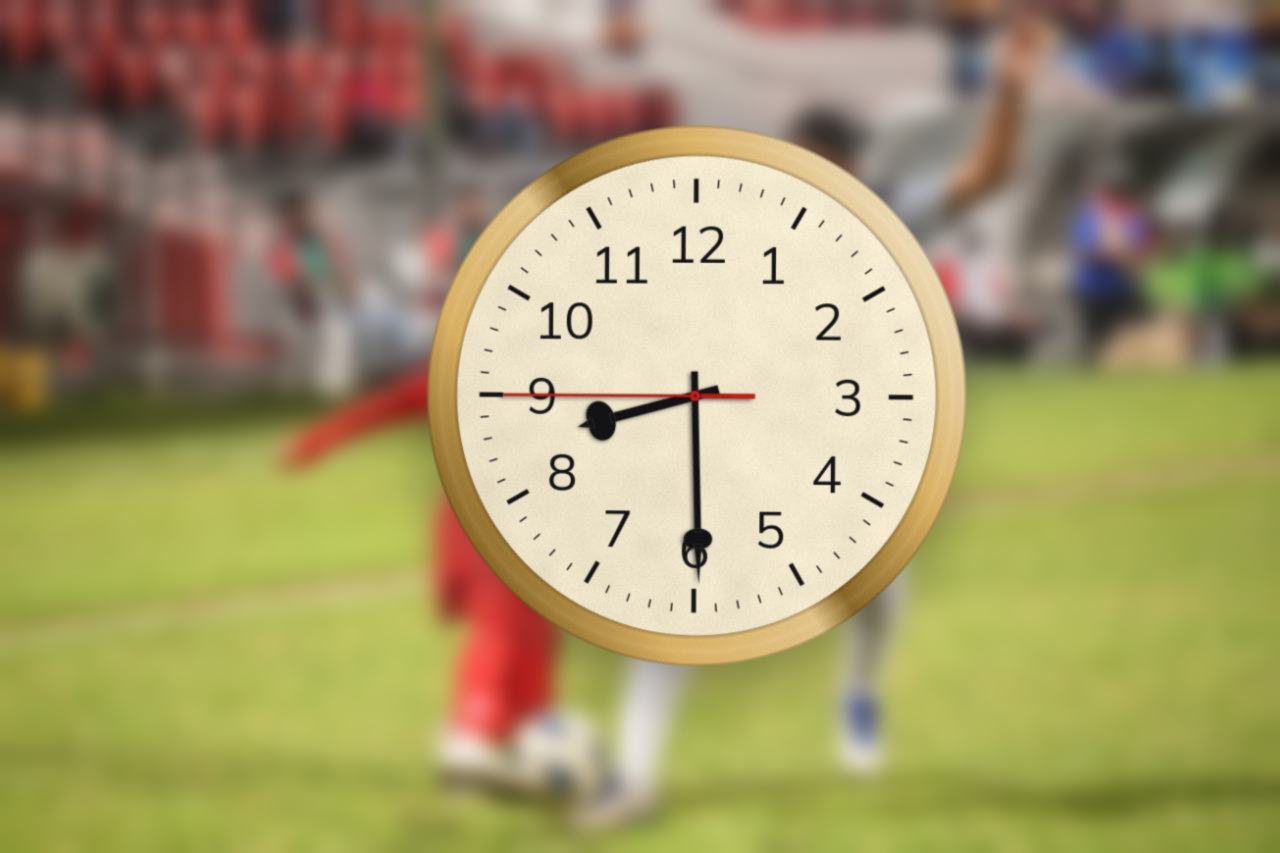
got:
8:29:45
